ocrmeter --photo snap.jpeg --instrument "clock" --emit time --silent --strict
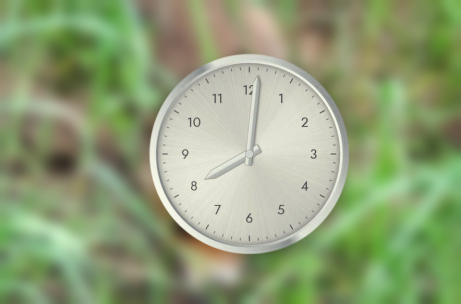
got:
8:01
